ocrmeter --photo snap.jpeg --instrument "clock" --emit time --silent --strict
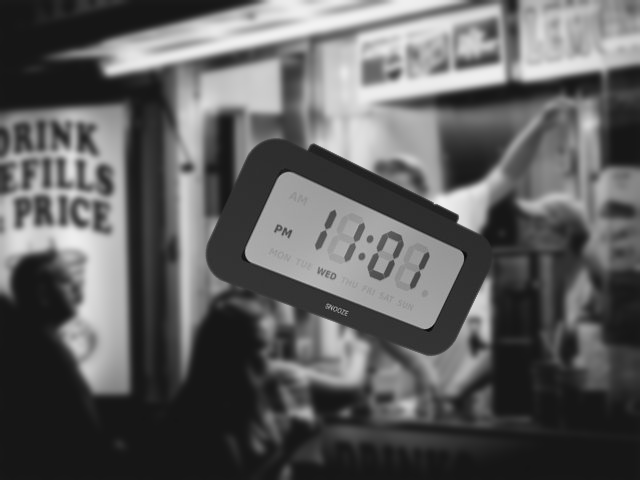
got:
11:01
